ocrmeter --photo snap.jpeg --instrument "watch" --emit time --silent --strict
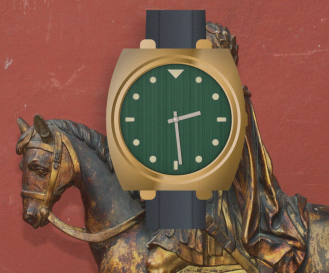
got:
2:29
